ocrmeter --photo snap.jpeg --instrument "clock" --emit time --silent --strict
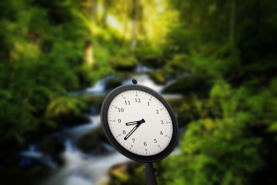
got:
8:38
